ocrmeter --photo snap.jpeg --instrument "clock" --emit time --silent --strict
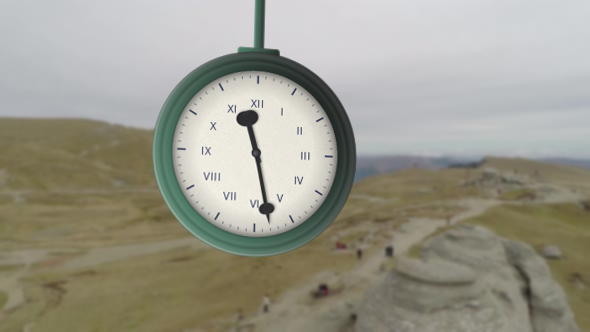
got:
11:28
